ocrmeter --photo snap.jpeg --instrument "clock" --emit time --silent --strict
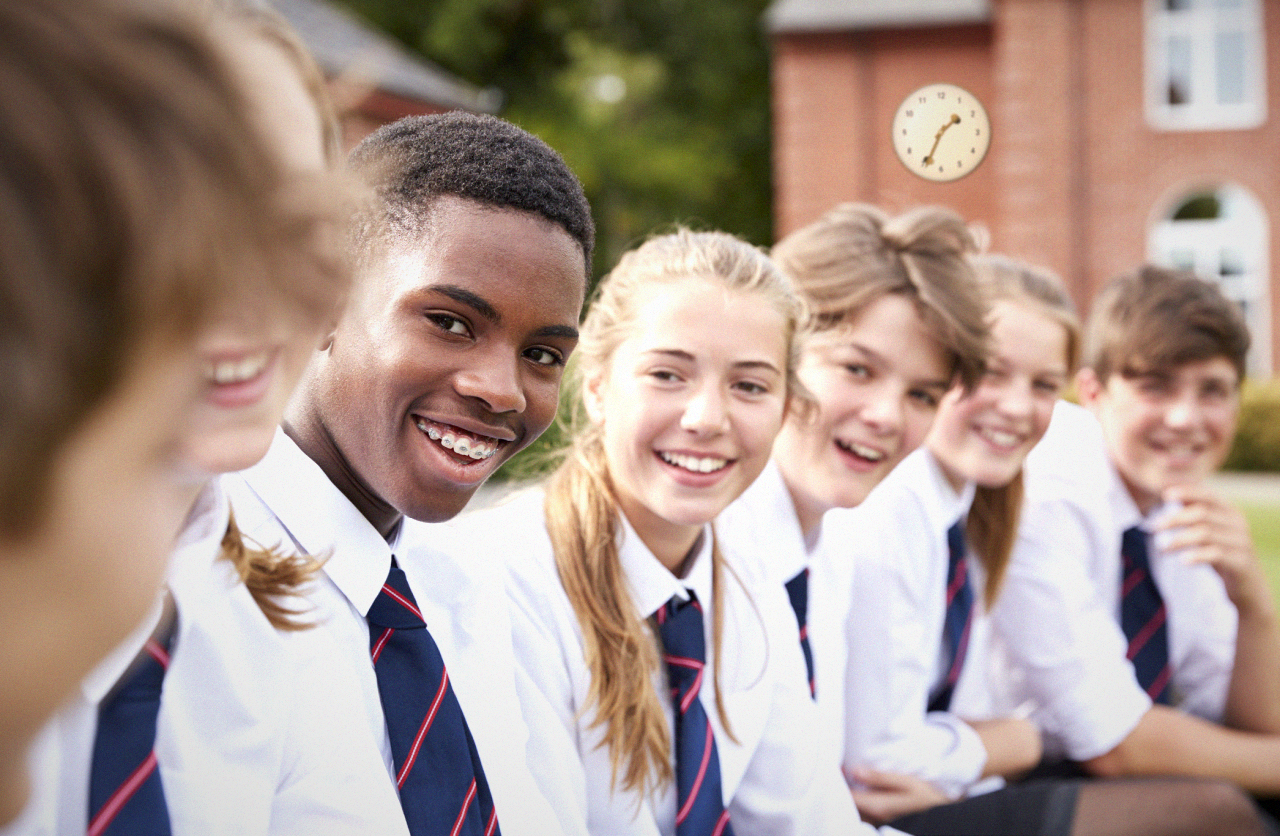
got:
1:34
